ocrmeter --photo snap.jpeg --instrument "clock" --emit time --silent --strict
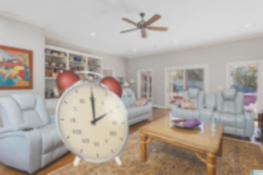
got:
2:00
